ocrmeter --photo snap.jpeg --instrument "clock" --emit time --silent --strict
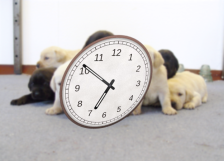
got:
6:51
